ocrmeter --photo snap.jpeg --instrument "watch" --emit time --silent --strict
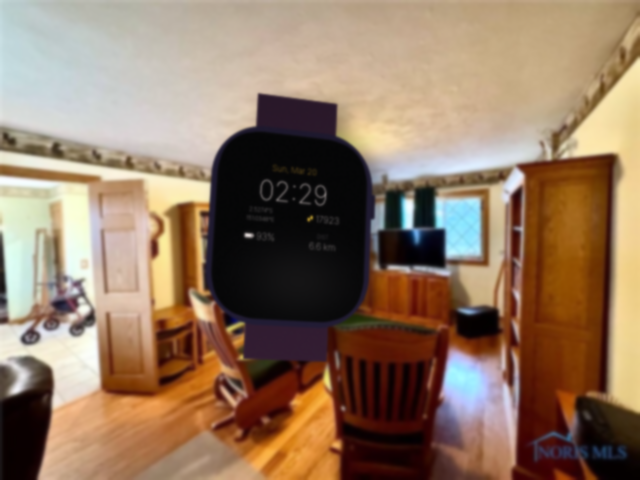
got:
2:29
